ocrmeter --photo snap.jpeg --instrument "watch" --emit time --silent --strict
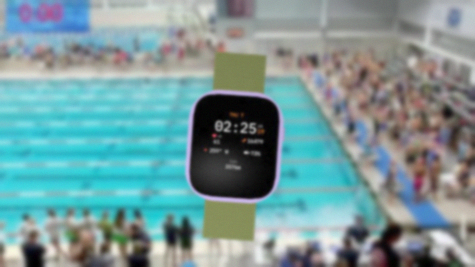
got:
2:25
